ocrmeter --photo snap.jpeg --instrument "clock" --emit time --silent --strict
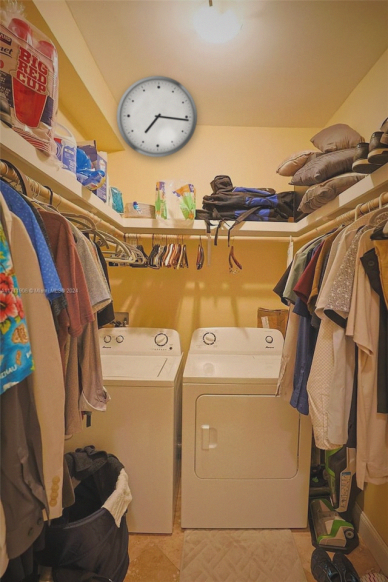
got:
7:16
